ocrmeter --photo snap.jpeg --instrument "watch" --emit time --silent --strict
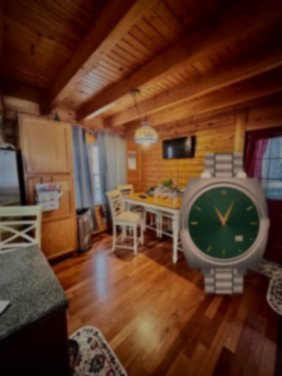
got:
11:04
